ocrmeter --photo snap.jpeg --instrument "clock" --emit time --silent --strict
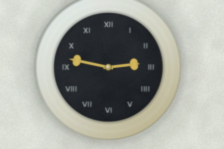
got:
2:47
